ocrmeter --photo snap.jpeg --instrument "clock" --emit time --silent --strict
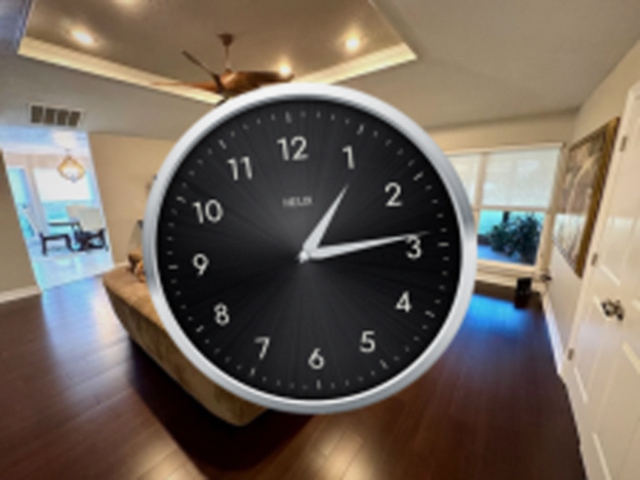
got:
1:14
